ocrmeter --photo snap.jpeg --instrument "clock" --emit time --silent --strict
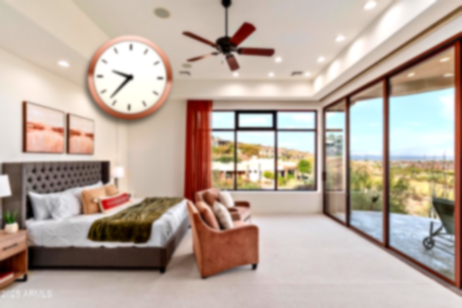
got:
9:37
